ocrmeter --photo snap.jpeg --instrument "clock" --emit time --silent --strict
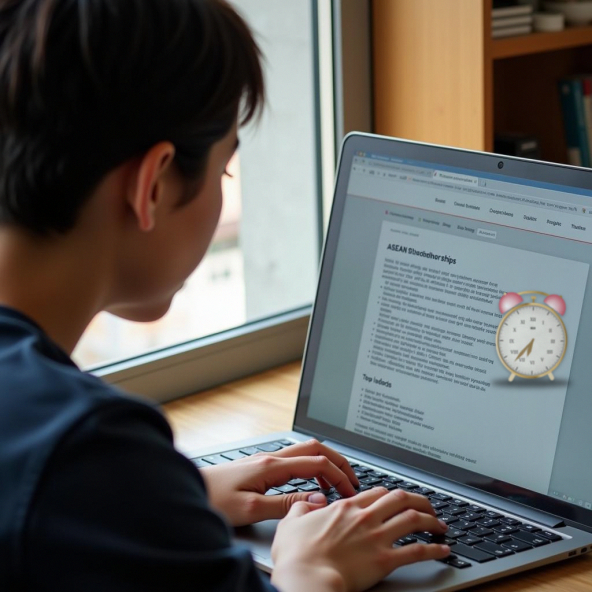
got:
6:37
